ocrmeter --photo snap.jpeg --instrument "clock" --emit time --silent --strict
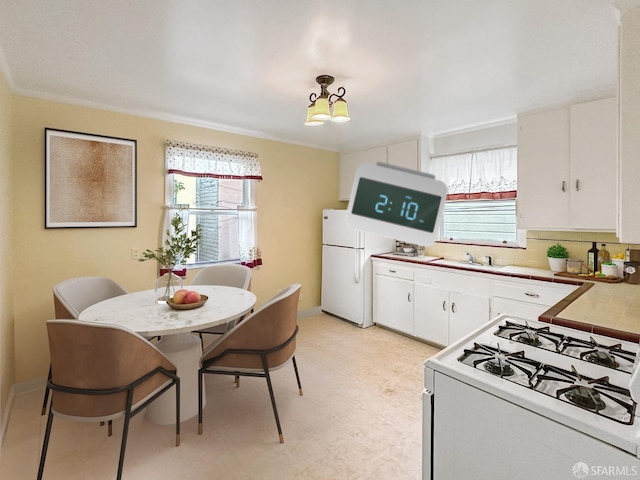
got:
2:10
